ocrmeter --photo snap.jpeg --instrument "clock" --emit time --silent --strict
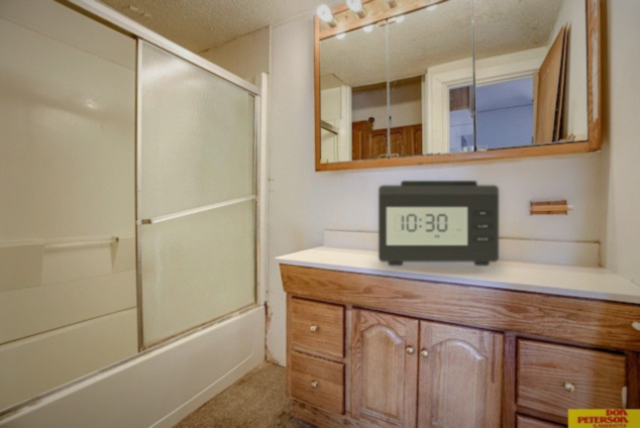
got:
10:30
